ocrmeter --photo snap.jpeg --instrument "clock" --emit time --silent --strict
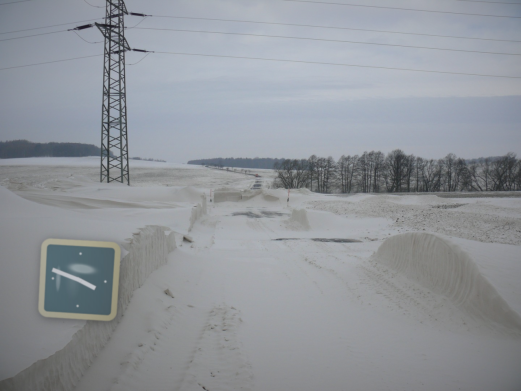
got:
3:48
